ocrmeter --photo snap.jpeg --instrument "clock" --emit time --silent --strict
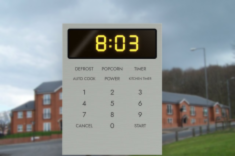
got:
8:03
